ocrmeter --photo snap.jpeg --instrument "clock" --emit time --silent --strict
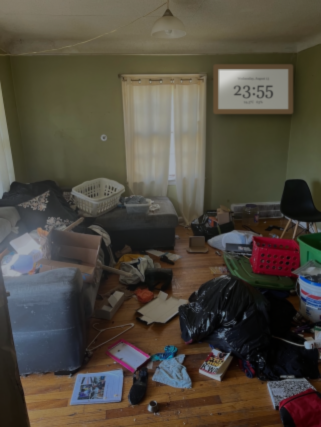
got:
23:55
